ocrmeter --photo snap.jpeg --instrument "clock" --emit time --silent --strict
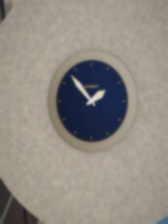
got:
1:53
